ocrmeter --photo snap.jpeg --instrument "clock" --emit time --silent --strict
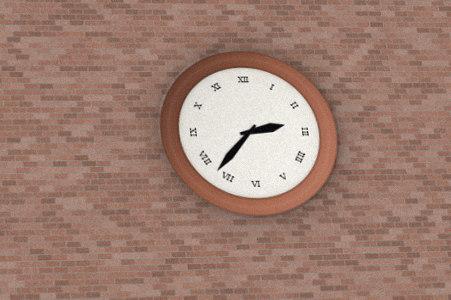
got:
2:37
